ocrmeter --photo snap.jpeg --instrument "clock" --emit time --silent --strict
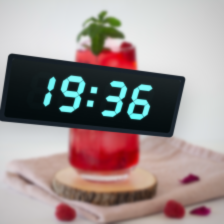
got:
19:36
